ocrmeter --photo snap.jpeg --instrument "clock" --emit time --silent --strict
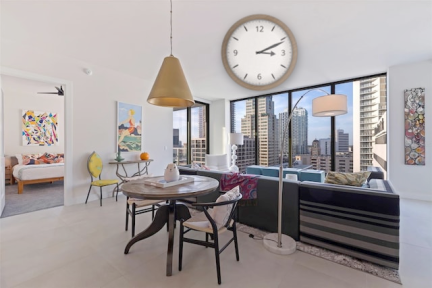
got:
3:11
